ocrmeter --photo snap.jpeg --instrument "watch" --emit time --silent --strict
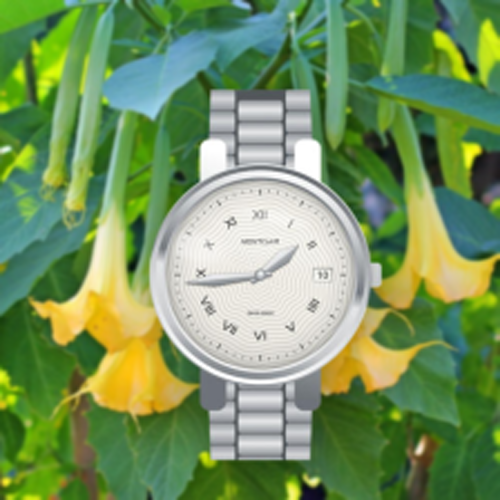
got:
1:44
